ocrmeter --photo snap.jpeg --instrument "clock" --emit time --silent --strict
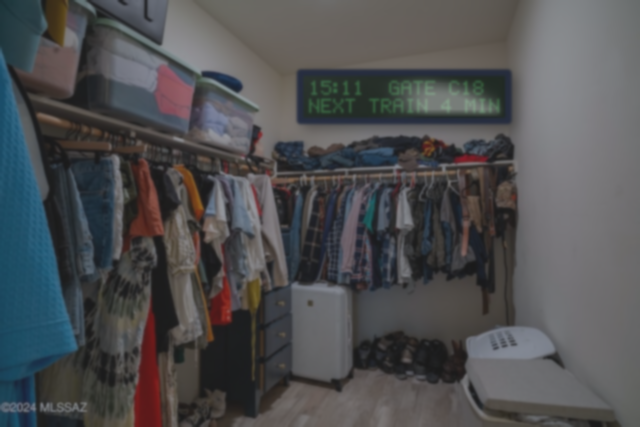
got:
15:11
